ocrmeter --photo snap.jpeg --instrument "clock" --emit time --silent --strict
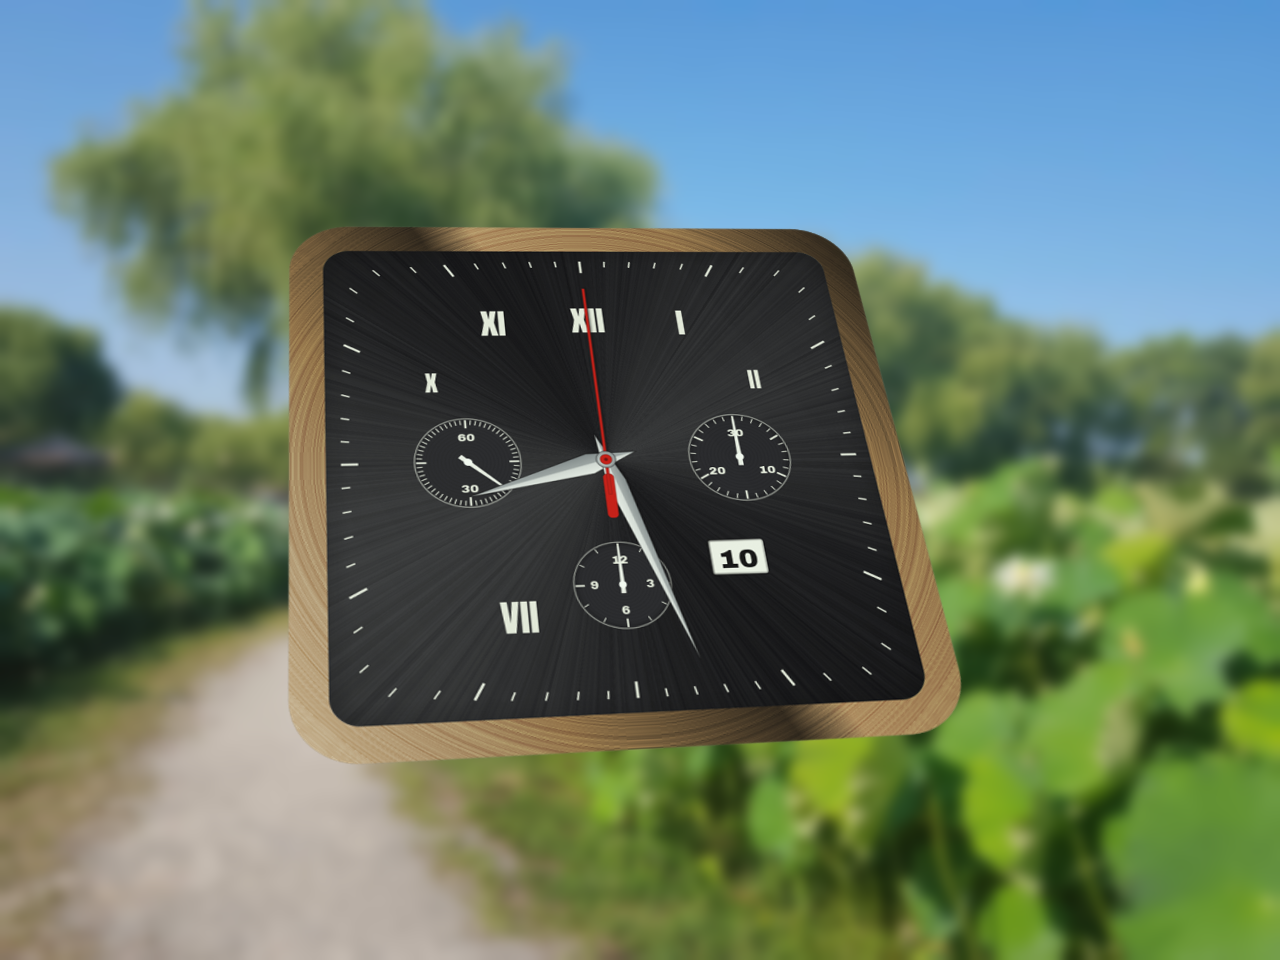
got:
8:27:22
